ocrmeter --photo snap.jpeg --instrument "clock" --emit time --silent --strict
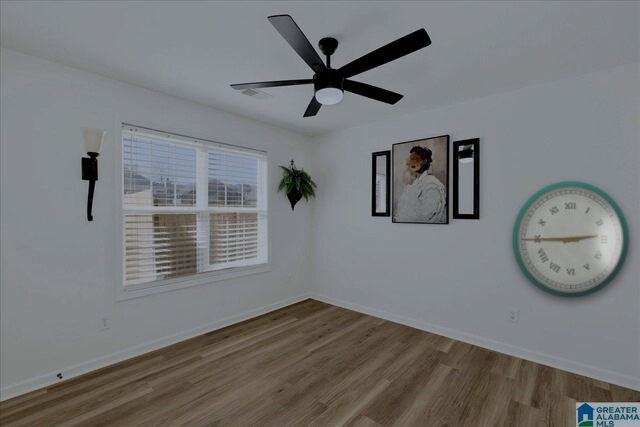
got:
2:45
